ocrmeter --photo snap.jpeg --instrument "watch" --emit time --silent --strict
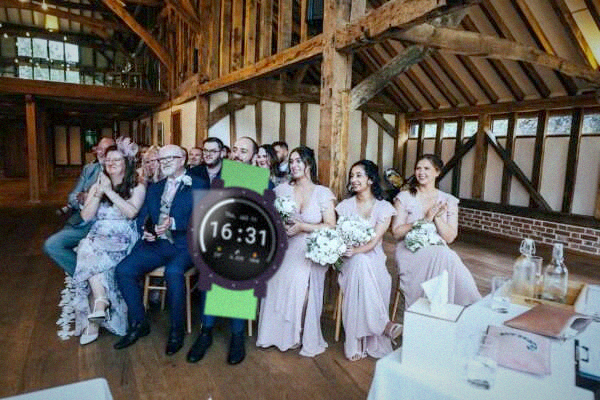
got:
16:31
